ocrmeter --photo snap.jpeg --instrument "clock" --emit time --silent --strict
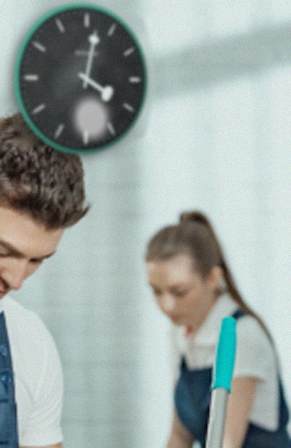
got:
4:02
